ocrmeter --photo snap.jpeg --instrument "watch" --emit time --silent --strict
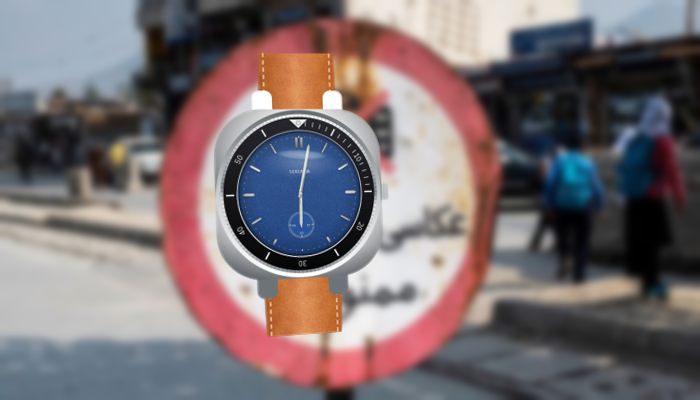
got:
6:02
